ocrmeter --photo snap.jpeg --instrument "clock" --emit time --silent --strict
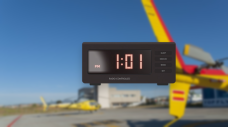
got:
1:01
